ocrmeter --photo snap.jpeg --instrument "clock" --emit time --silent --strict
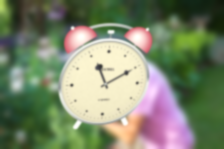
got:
11:10
